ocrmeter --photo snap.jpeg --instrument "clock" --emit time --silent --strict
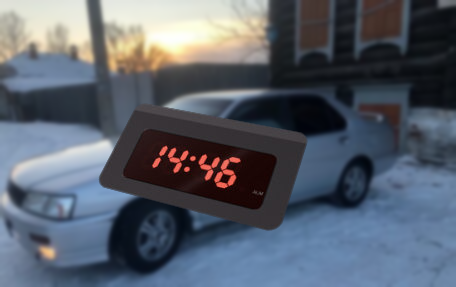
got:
14:46
